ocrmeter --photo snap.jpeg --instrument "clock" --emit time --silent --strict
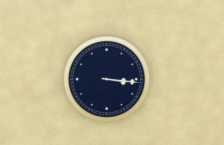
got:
3:16
